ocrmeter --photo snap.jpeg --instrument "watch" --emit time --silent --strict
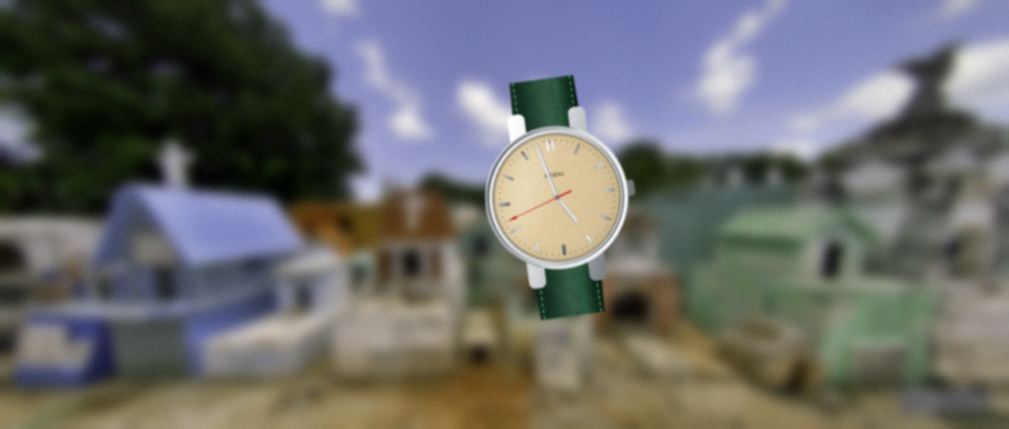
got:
4:57:42
